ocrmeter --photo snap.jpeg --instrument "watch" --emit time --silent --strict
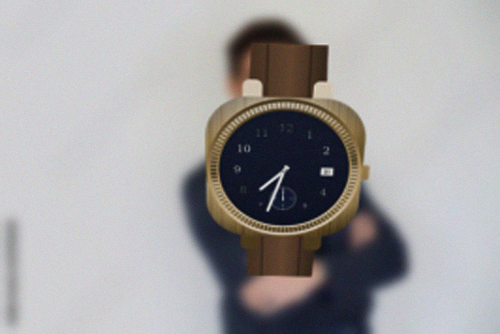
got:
7:33
